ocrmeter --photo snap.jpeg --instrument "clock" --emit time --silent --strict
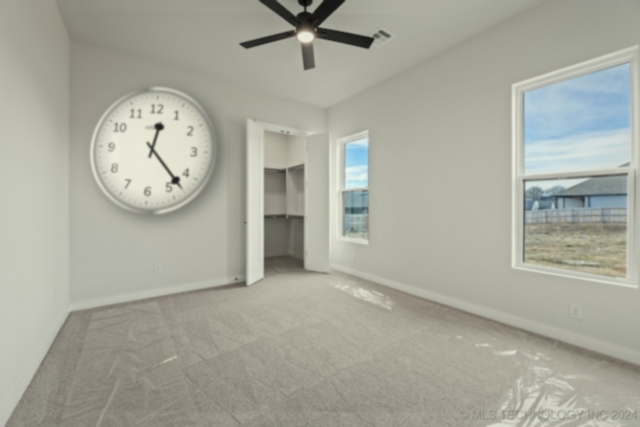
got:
12:23
